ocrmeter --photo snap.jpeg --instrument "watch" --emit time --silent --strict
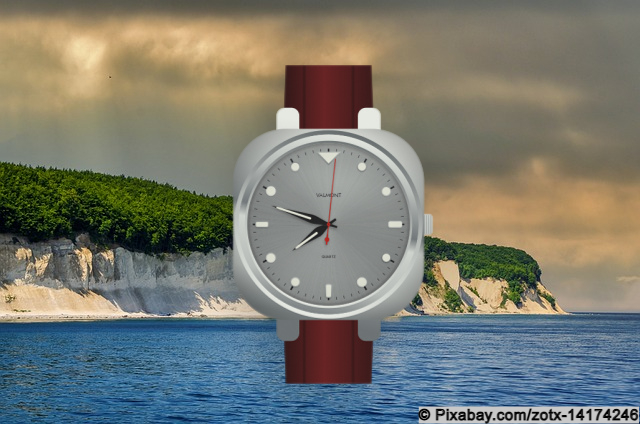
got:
7:48:01
